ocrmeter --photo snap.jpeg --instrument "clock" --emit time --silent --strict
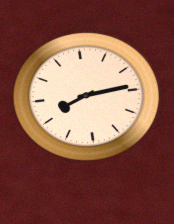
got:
8:14
